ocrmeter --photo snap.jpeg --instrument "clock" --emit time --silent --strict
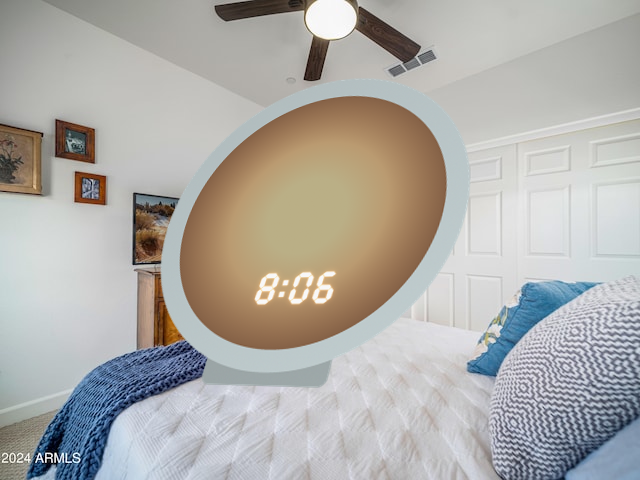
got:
8:06
